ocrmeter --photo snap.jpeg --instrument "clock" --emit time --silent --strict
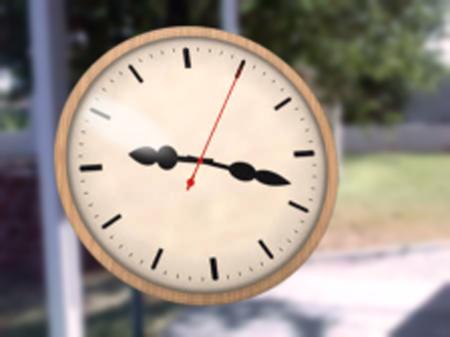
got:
9:18:05
